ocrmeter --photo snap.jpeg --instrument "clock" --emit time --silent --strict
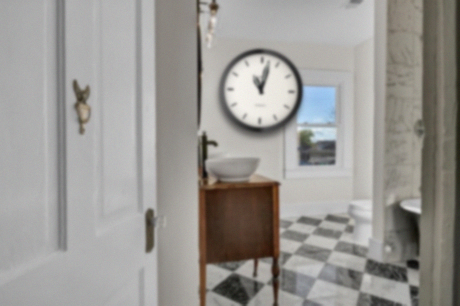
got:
11:02
